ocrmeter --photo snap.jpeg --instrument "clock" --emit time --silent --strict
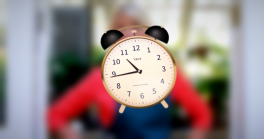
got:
10:44
